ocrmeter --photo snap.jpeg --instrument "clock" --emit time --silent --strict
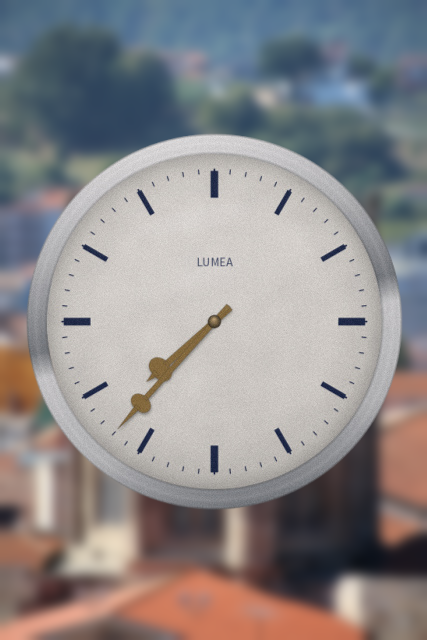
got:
7:37
